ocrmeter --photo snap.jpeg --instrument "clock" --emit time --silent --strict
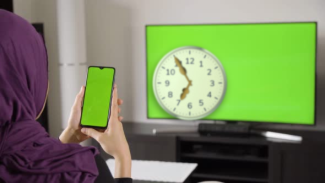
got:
6:55
